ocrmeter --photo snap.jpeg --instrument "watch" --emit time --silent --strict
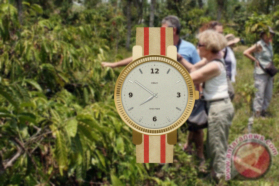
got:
7:51
